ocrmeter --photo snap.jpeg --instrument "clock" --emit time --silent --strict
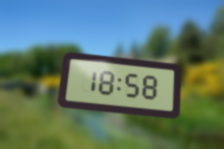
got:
18:58
